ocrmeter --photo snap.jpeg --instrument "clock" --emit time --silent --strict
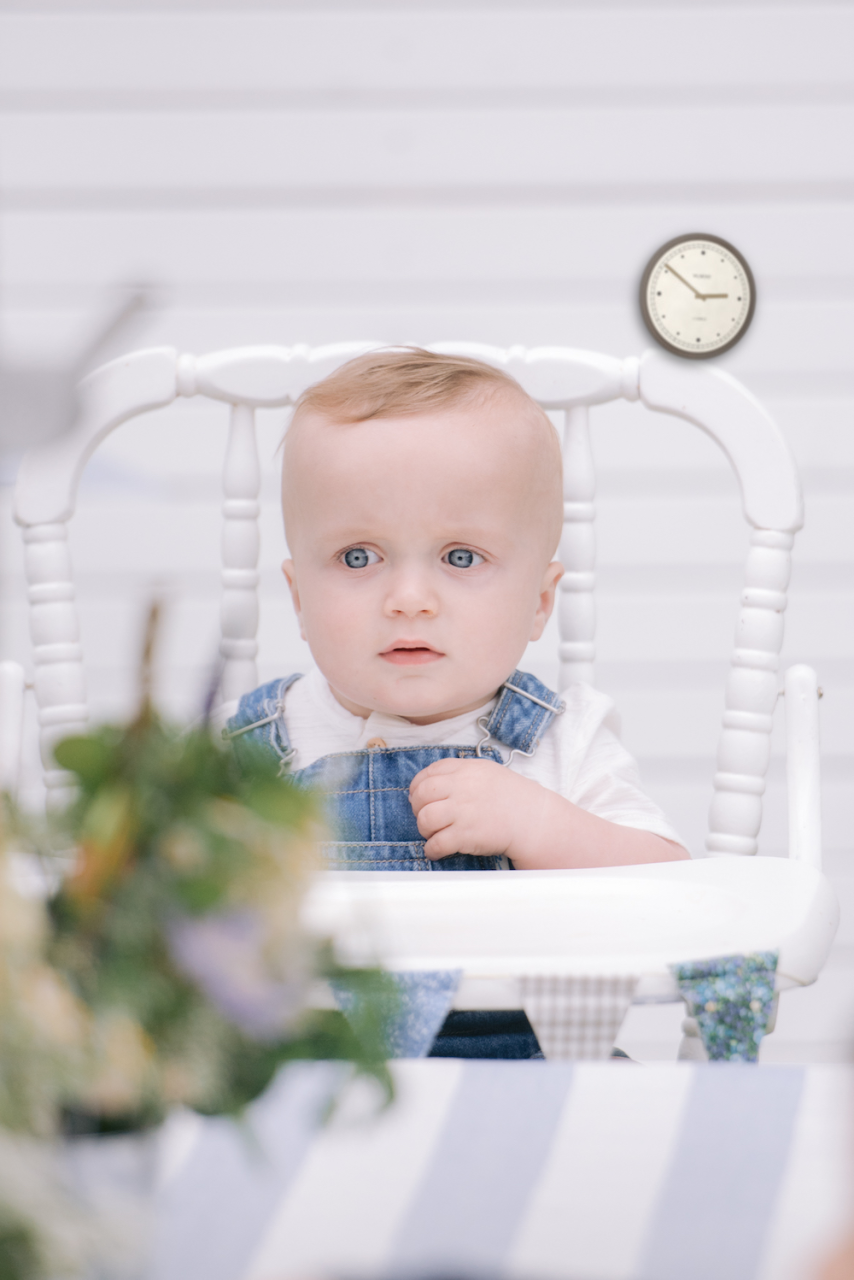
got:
2:51
